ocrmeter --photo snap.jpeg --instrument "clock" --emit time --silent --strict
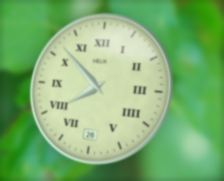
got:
7:52
